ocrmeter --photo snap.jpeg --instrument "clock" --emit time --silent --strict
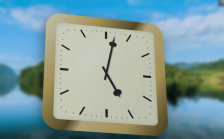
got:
5:02
